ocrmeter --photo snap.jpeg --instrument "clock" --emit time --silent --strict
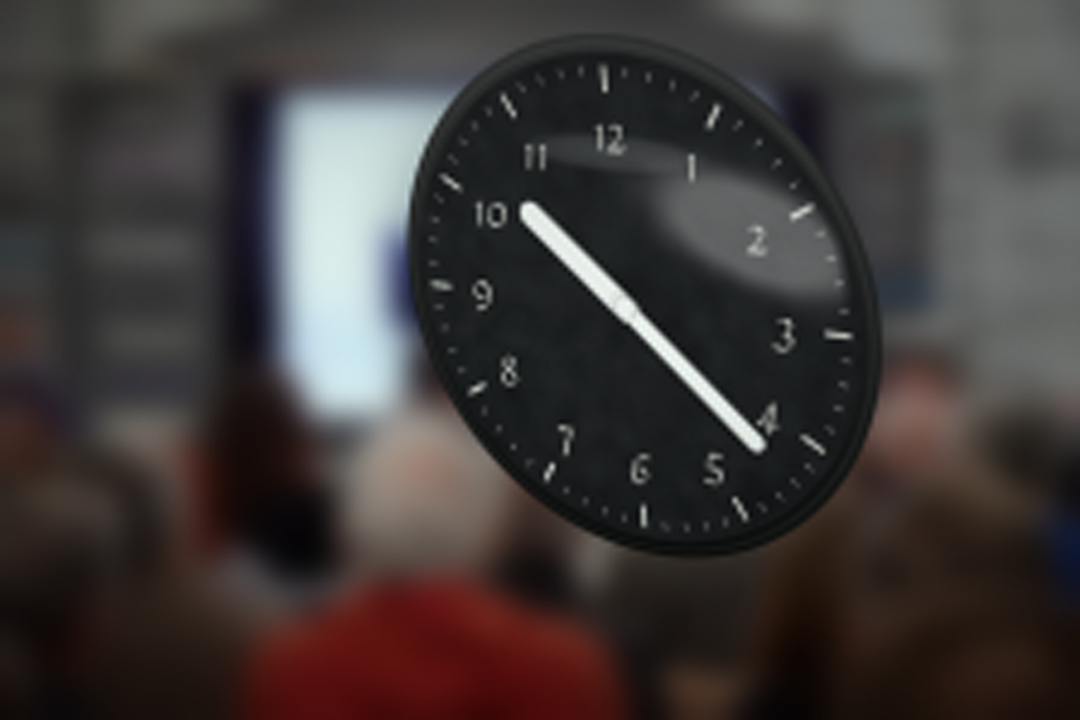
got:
10:22
